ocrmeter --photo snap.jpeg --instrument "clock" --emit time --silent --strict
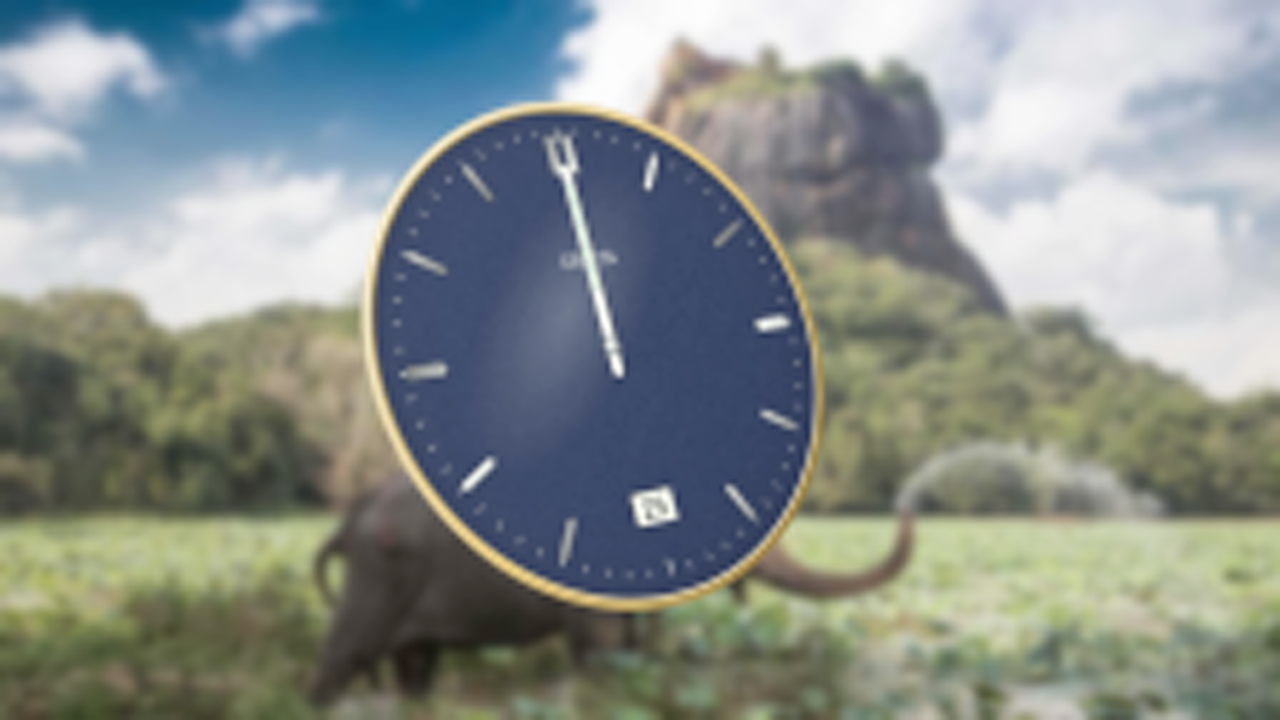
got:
12:00
